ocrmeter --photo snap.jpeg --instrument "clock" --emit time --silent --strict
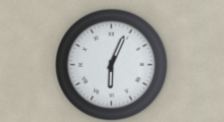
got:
6:04
